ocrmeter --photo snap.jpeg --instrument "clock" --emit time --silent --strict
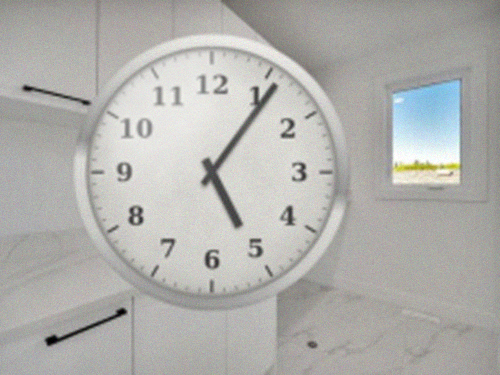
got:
5:06
